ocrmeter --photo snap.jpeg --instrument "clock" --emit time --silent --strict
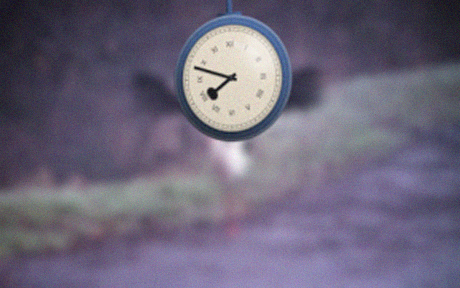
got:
7:48
